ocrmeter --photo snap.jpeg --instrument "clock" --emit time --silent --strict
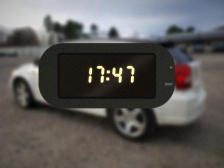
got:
17:47
